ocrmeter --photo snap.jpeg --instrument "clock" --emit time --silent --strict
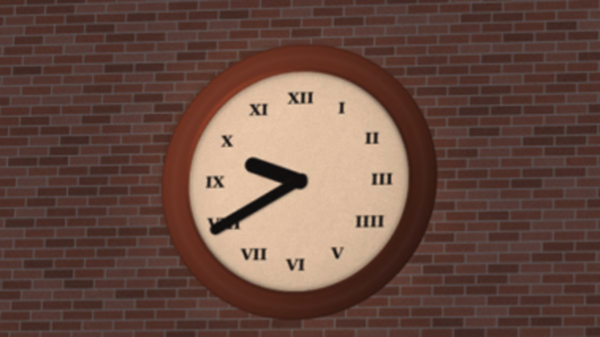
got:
9:40
